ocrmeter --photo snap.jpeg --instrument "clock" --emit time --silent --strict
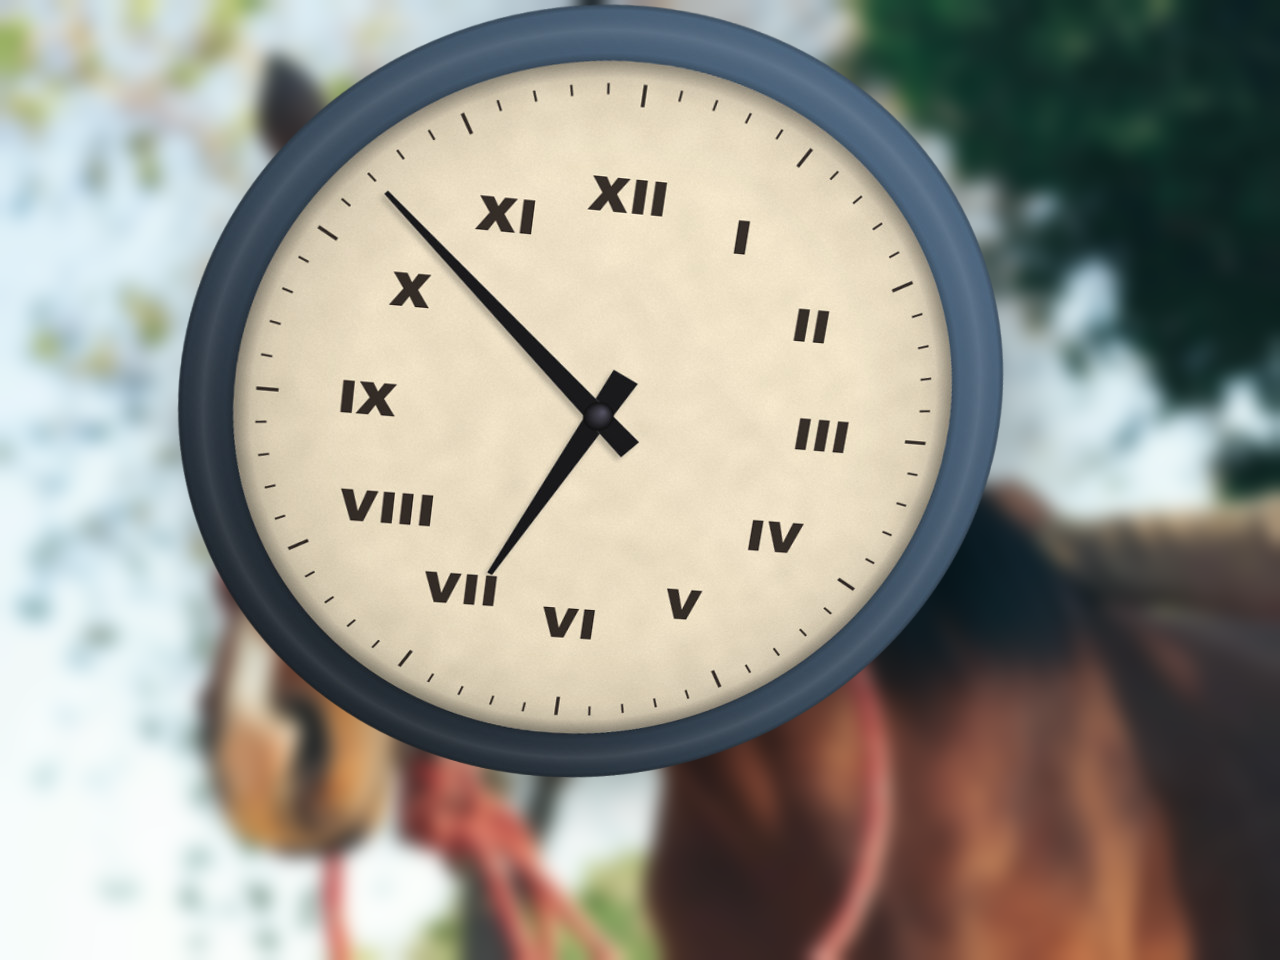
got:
6:52
